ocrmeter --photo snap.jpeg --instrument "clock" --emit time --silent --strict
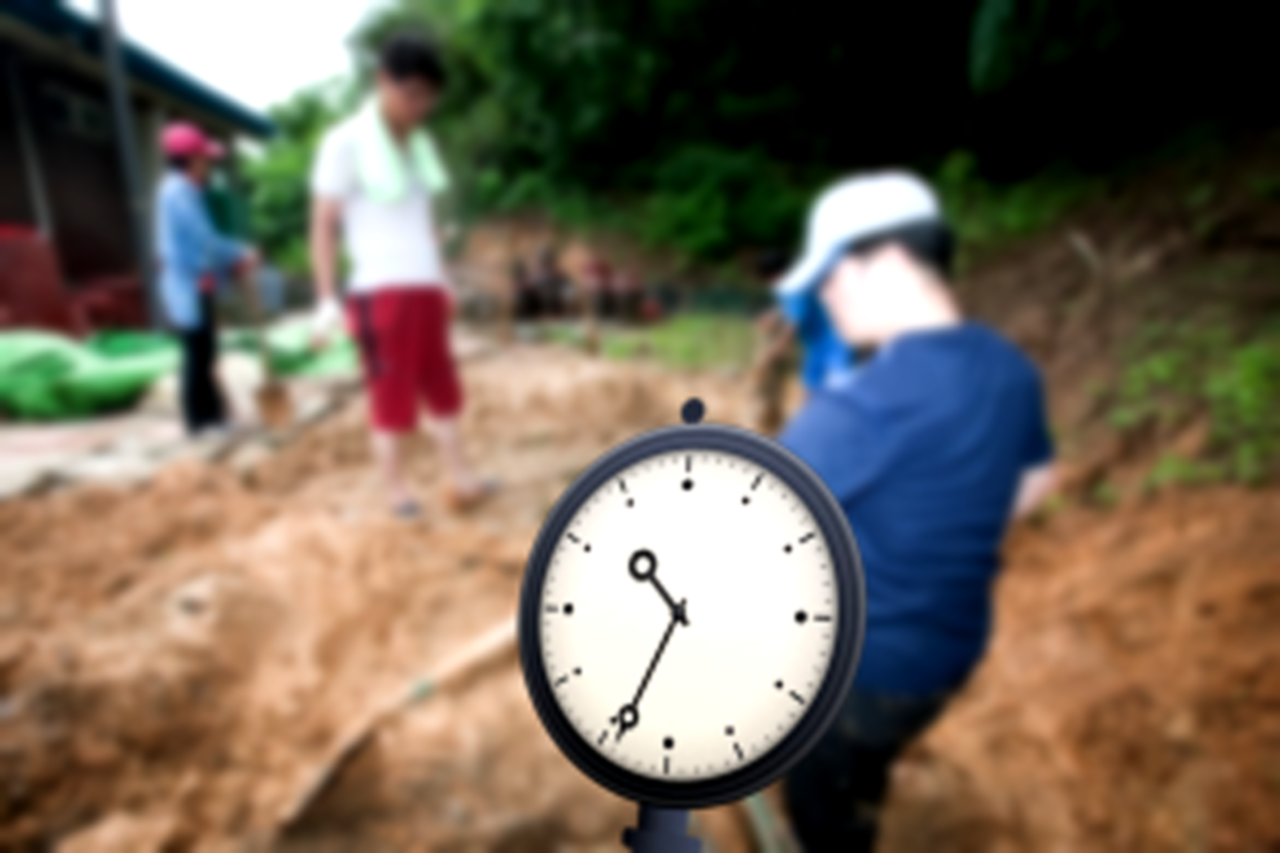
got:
10:34
